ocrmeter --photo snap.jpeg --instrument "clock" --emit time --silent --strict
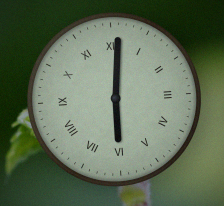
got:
6:01
